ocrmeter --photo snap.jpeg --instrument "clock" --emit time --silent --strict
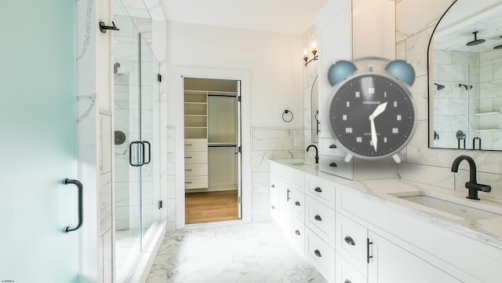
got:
1:29
